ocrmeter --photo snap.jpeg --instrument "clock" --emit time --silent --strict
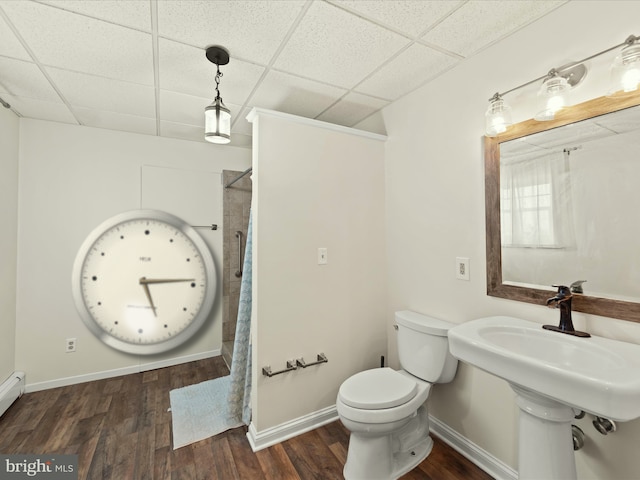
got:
5:14
